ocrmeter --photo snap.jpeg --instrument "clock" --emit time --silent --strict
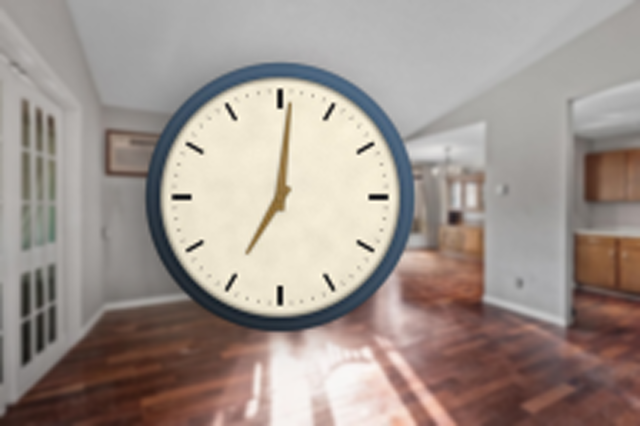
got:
7:01
